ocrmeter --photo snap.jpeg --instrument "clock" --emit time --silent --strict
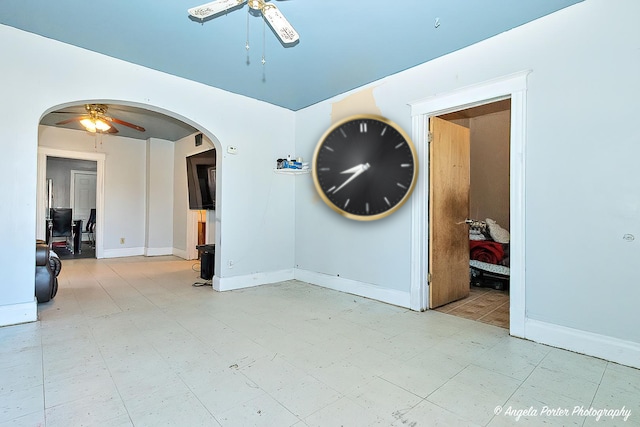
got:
8:39
